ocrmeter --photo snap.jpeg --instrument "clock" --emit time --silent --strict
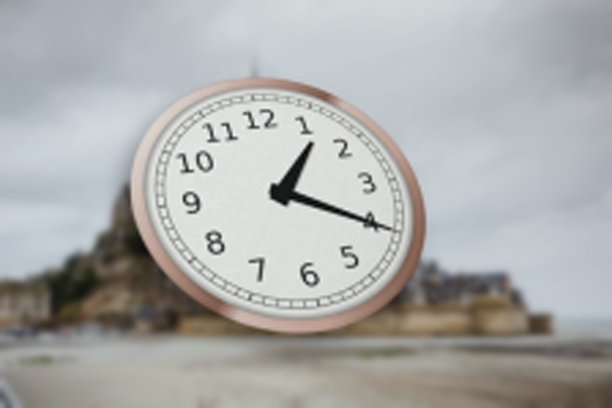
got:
1:20
